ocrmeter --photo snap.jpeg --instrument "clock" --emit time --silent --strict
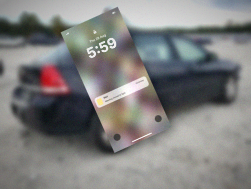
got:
5:59
